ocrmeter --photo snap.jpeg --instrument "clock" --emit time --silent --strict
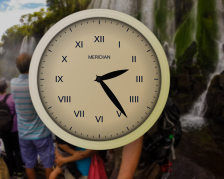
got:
2:24
